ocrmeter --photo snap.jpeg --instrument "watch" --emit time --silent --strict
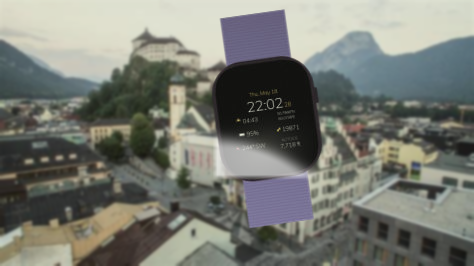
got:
22:02
